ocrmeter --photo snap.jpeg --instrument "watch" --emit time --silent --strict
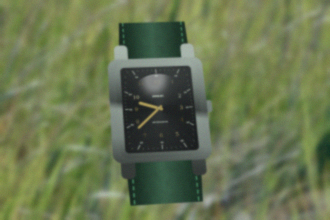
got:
9:38
